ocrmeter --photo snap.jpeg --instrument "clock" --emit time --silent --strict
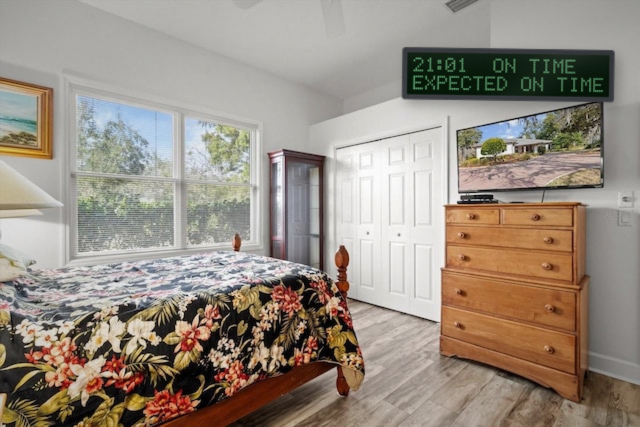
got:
21:01
